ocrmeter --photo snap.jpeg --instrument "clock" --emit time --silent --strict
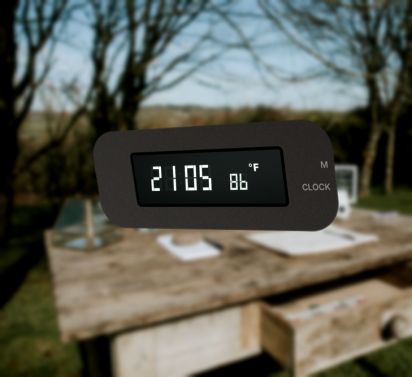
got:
21:05
